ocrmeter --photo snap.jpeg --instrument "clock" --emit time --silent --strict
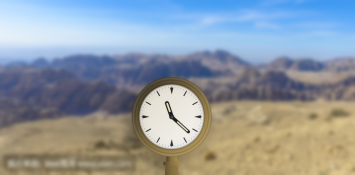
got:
11:22
